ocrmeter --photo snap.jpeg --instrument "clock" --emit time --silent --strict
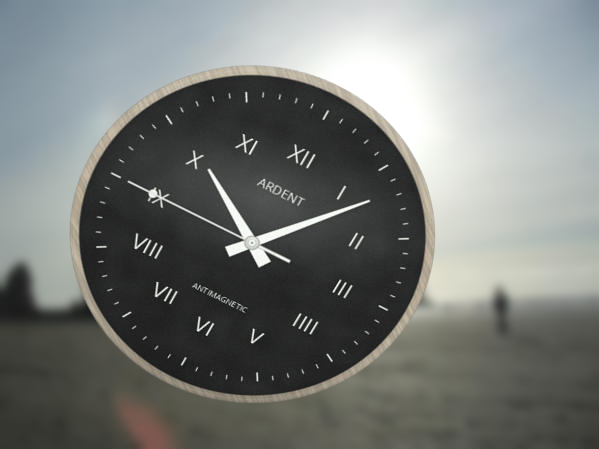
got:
10:06:45
